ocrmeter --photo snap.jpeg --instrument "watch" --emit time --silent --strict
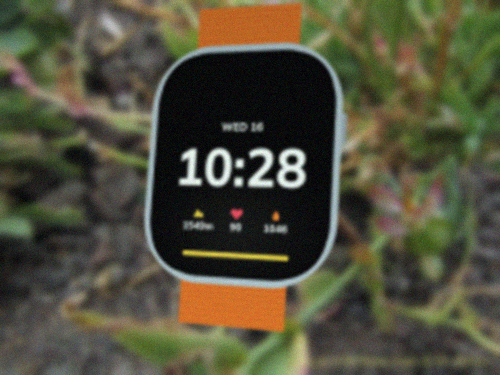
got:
10:28
